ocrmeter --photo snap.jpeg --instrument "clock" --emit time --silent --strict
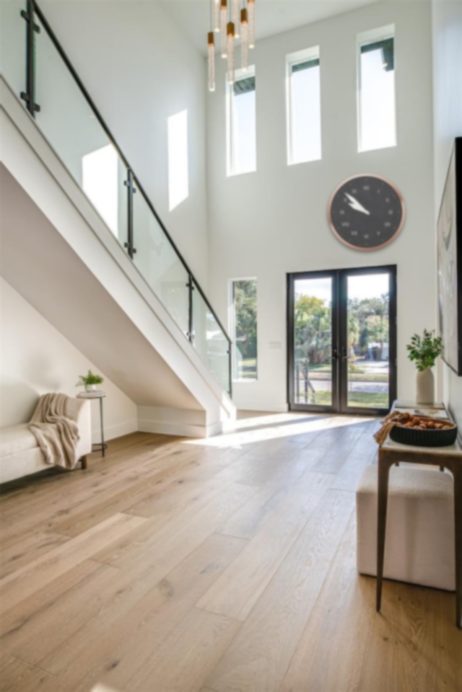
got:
9:52
